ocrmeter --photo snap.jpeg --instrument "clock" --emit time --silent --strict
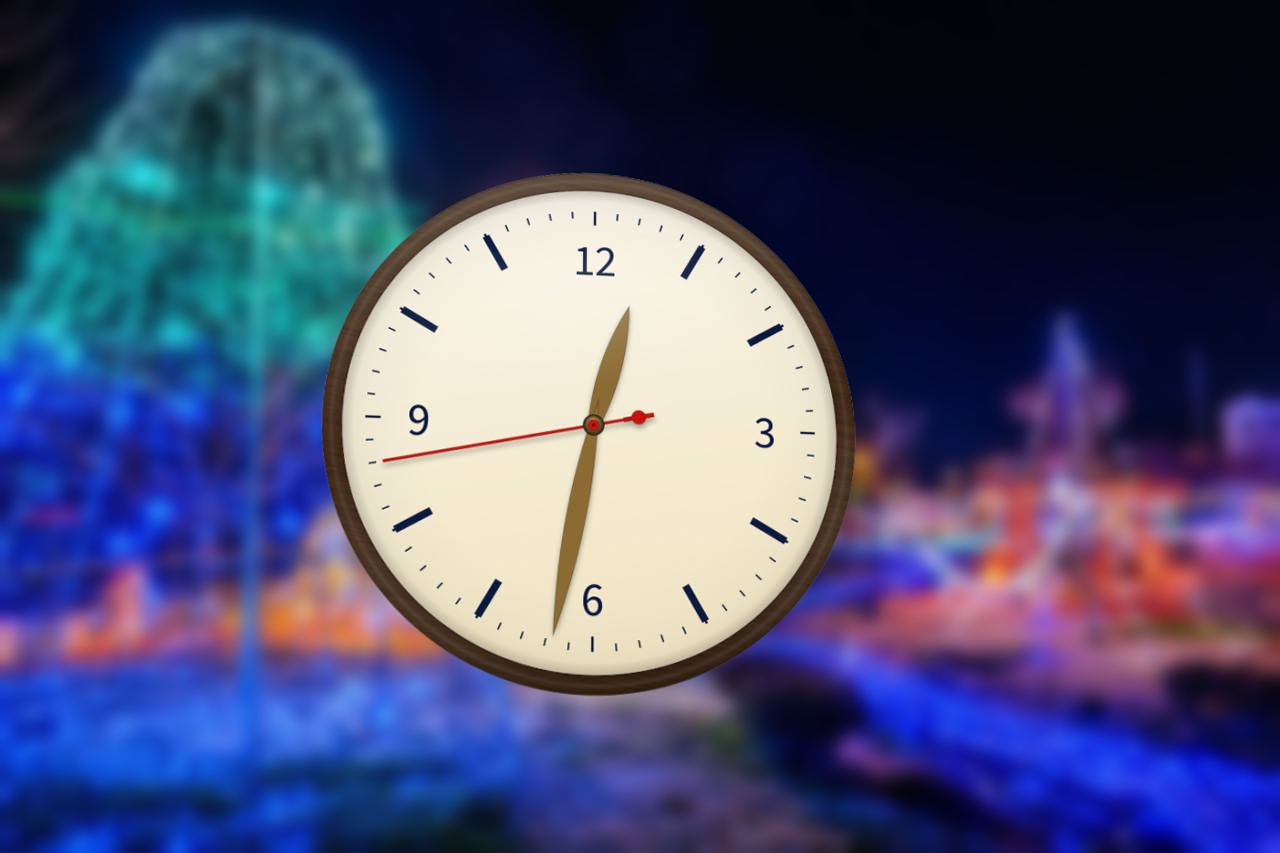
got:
12:31:43
